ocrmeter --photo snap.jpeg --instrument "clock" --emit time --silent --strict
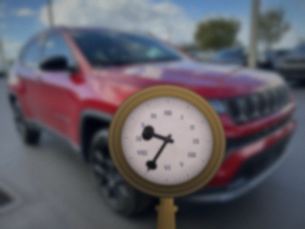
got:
9:35
